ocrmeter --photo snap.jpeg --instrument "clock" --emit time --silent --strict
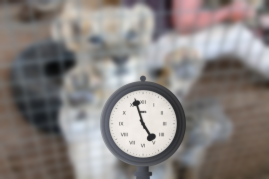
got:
4:57
